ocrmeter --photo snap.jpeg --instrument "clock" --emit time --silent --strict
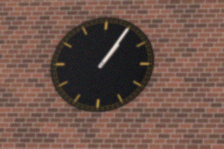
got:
1:05
